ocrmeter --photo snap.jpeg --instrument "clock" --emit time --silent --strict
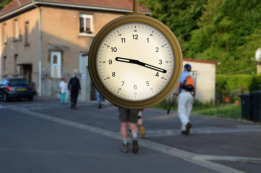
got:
9:18
